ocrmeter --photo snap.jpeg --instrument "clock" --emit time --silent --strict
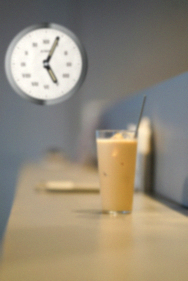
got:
5:04
